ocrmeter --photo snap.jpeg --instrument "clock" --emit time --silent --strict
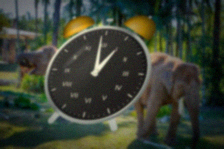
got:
12:59
